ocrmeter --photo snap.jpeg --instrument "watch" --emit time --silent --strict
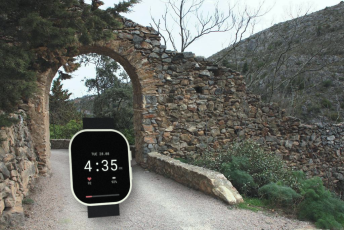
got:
4:35
